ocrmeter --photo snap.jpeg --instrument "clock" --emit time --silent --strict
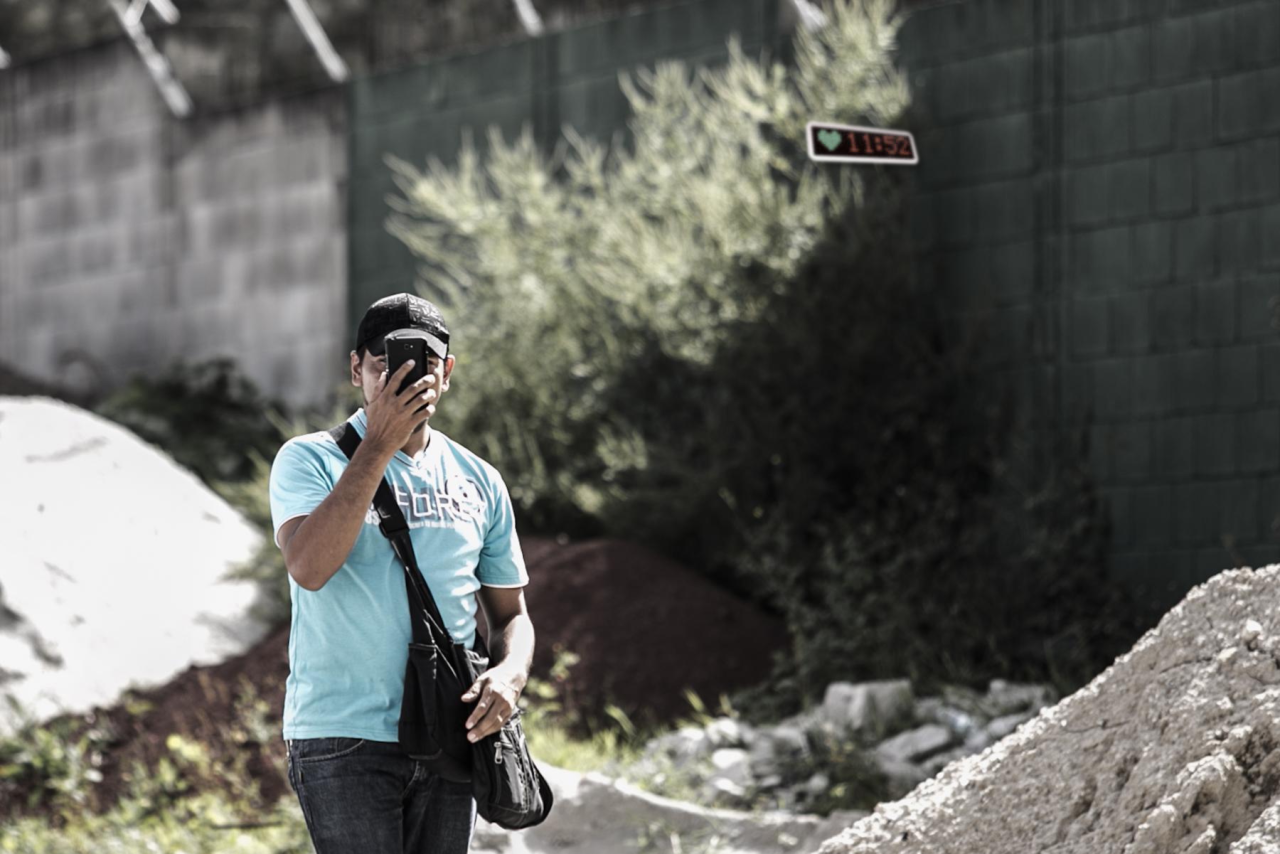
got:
11:52
